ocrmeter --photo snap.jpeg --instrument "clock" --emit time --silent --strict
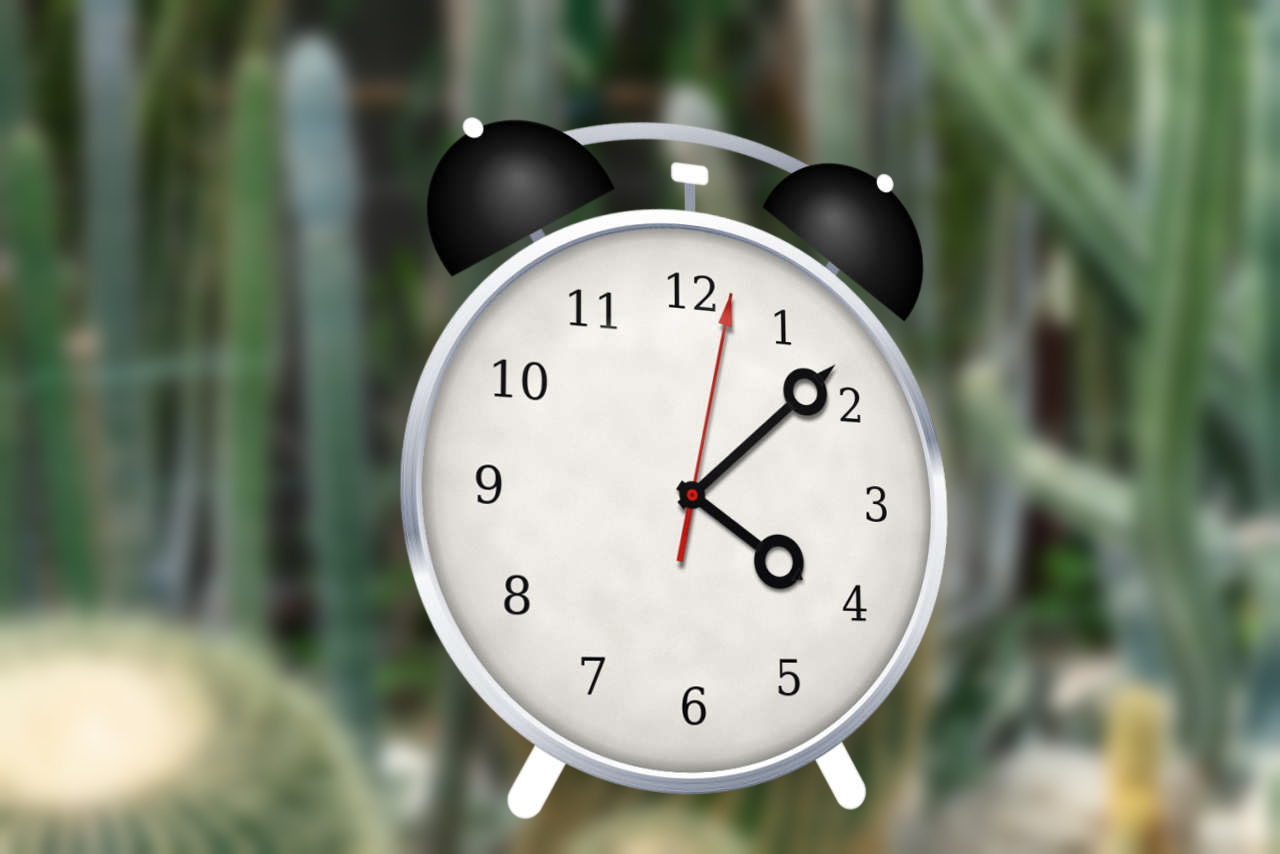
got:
4:08:02
